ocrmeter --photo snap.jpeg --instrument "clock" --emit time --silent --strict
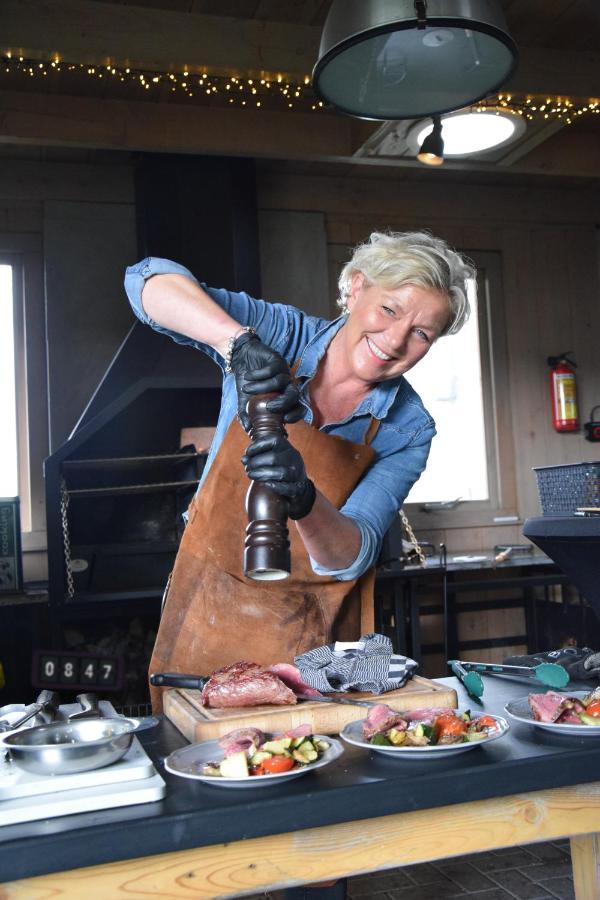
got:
8:47
